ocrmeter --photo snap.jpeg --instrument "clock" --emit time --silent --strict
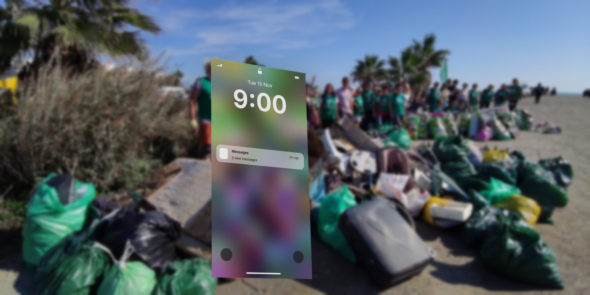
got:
9:00
